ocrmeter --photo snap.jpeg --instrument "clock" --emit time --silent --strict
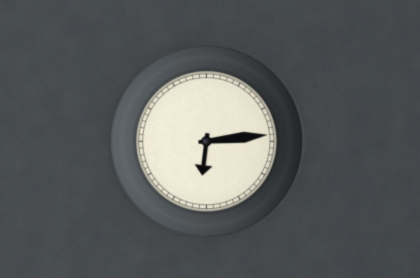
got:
6:14
